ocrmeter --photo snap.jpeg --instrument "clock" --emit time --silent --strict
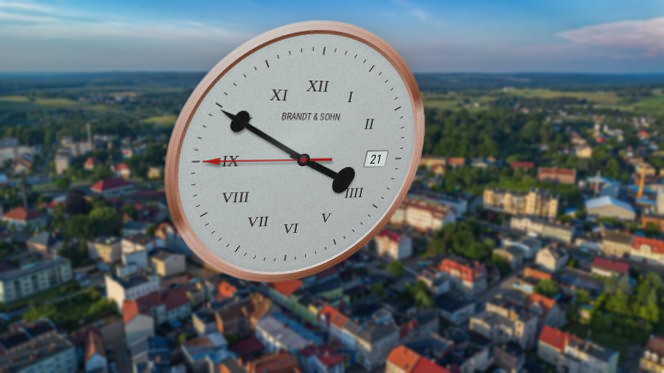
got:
3:49:45
